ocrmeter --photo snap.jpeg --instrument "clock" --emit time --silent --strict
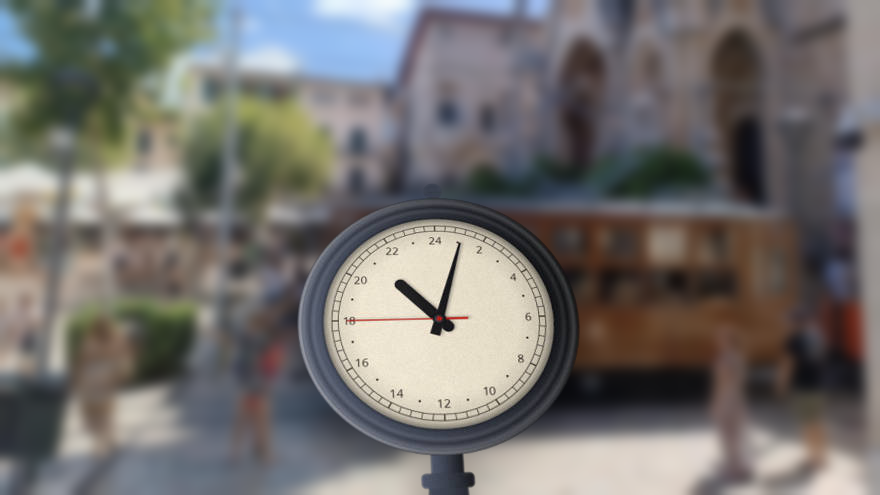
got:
21:02:45
